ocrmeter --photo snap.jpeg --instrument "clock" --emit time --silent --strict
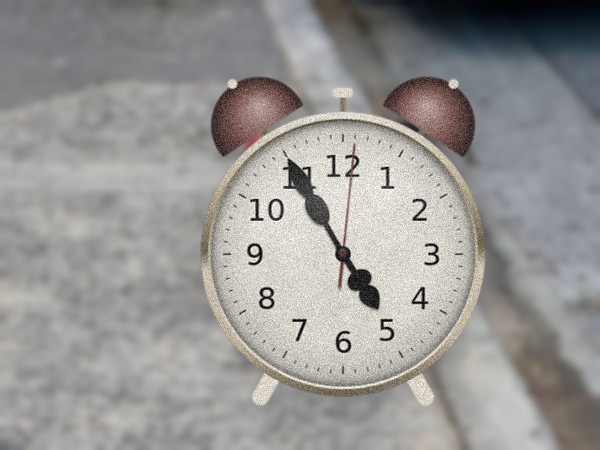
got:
4:55:01
